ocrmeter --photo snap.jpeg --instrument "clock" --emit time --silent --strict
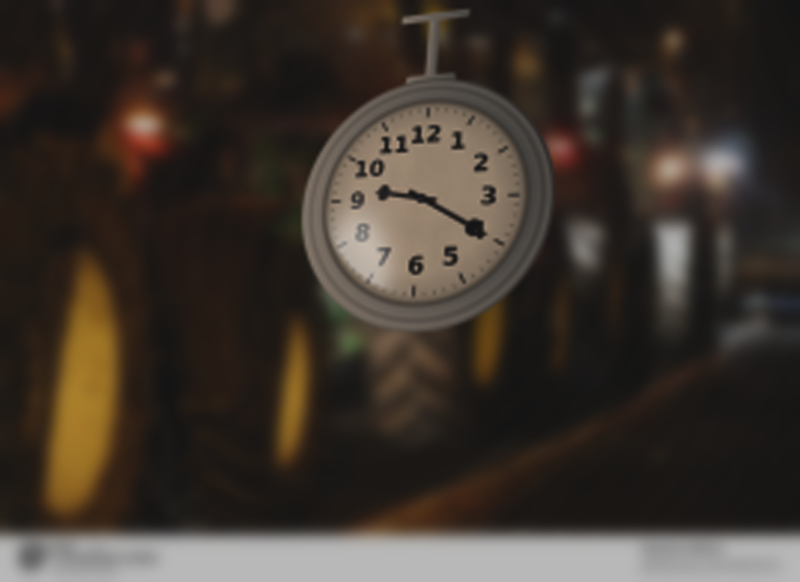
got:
9:20
